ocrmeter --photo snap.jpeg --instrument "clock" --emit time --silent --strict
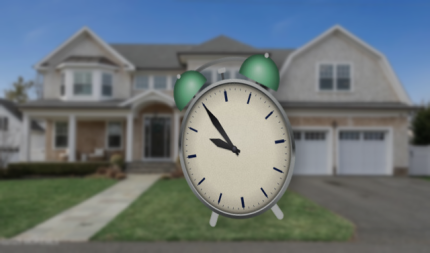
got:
9:55
